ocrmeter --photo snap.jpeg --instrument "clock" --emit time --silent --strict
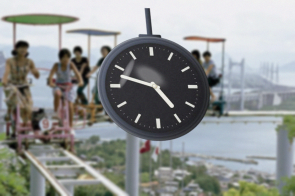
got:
4:48
